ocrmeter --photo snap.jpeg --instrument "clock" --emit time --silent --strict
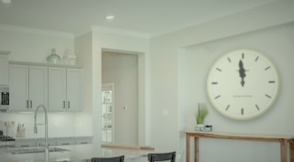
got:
11:59
